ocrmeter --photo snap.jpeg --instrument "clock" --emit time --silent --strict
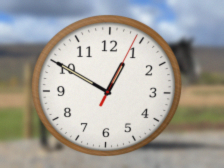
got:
12:50:04
